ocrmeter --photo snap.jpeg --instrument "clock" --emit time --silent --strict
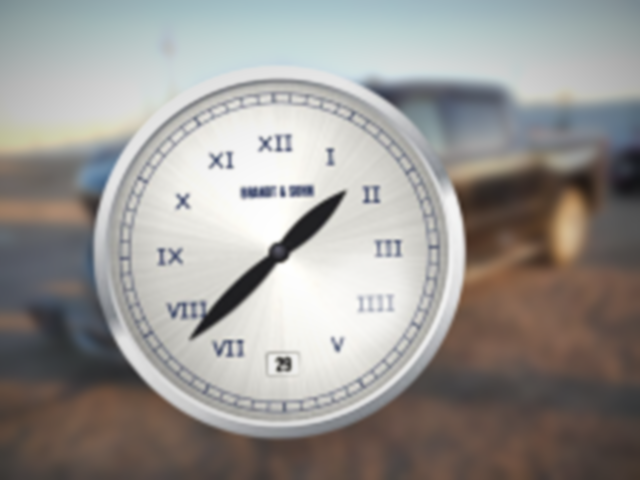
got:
1:38
